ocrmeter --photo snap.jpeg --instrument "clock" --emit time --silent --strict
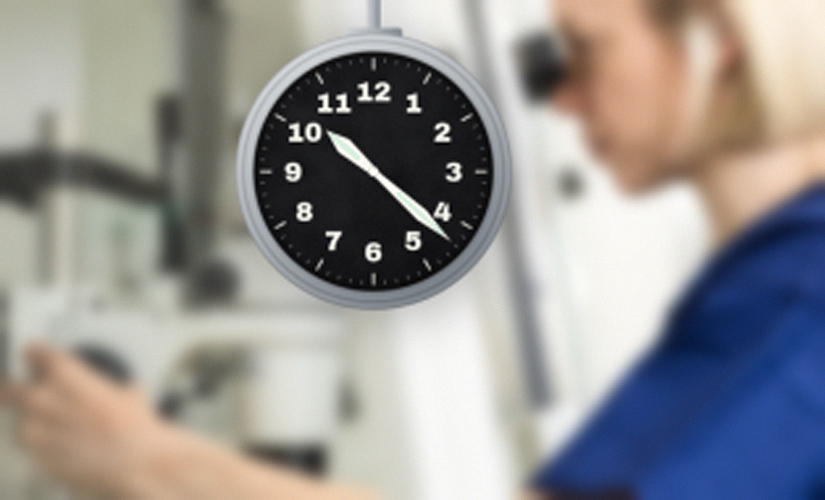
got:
10:22
